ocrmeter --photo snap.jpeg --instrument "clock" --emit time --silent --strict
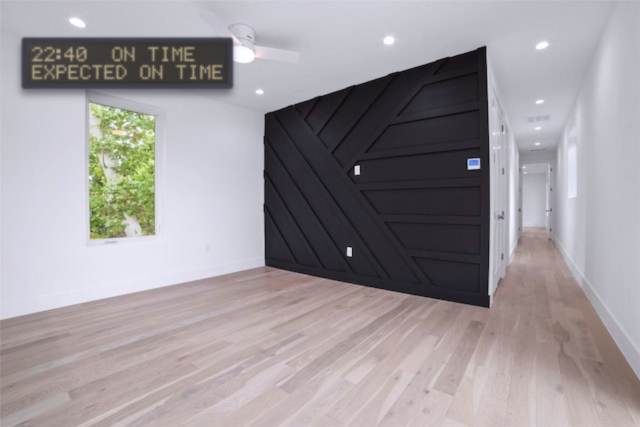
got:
22:40
